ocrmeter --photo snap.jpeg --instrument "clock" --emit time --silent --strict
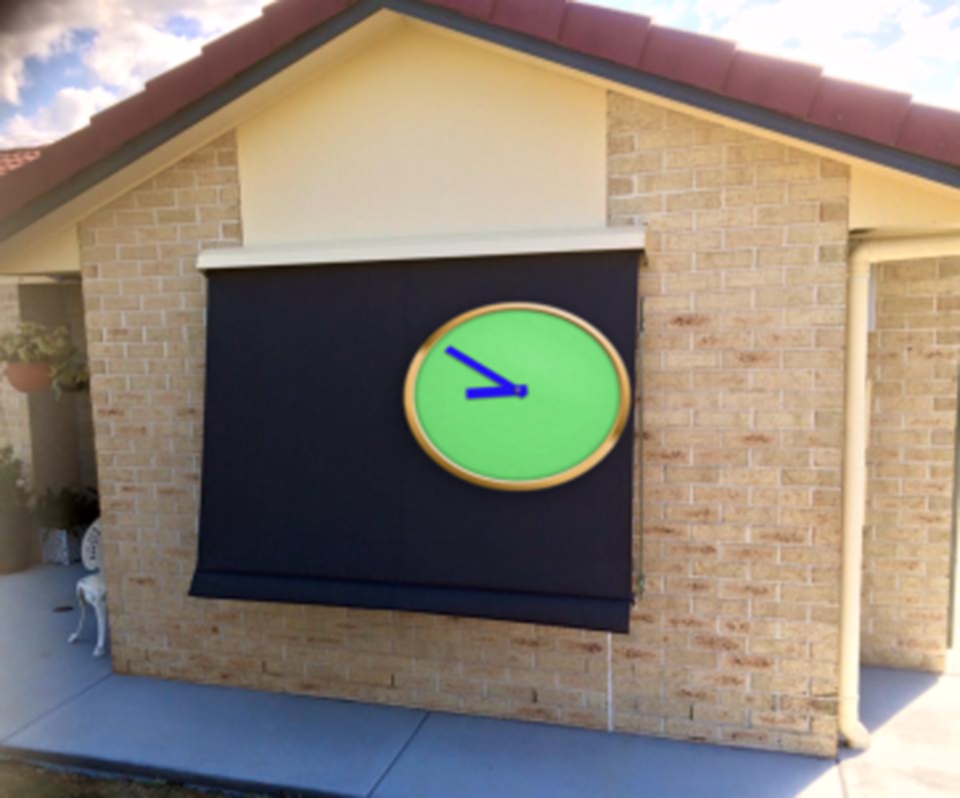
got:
8:51
